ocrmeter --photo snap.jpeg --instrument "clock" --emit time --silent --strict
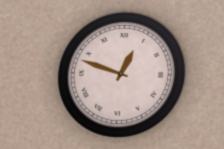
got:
12:48
